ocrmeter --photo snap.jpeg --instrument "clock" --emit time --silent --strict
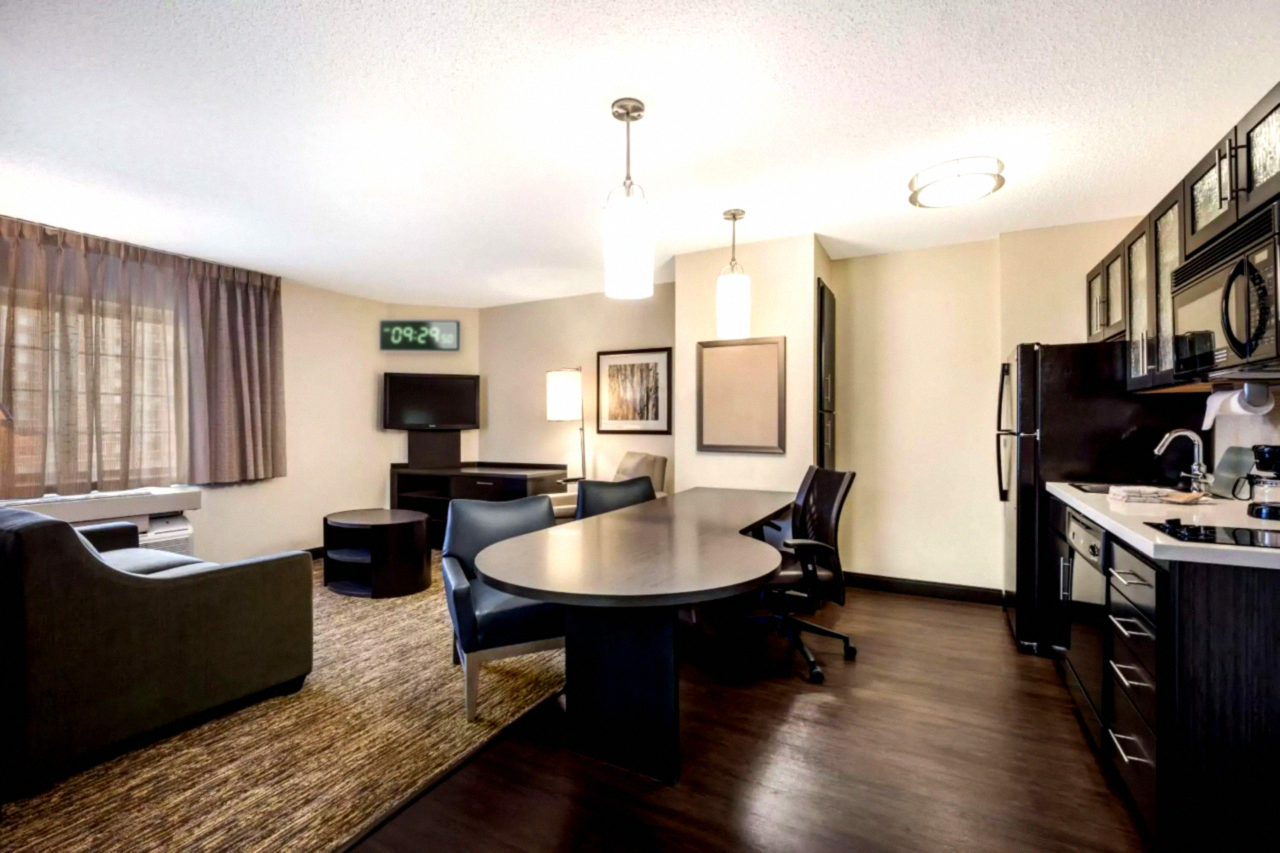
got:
9:29
